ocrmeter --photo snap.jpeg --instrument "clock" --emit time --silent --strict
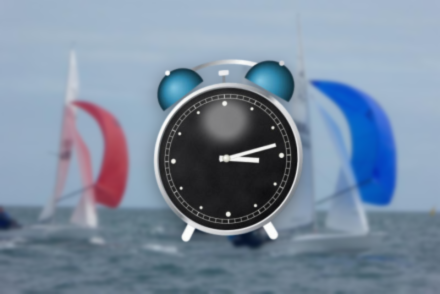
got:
3:13
